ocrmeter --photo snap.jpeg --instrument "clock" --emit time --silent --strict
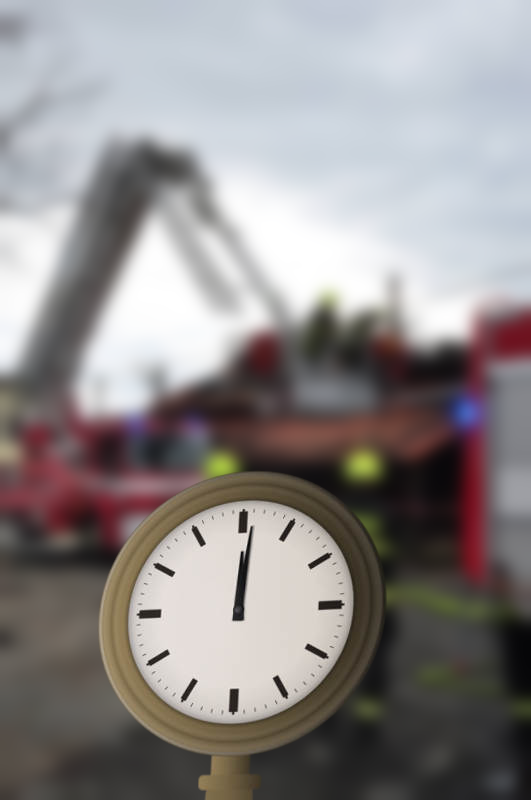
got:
12:01
